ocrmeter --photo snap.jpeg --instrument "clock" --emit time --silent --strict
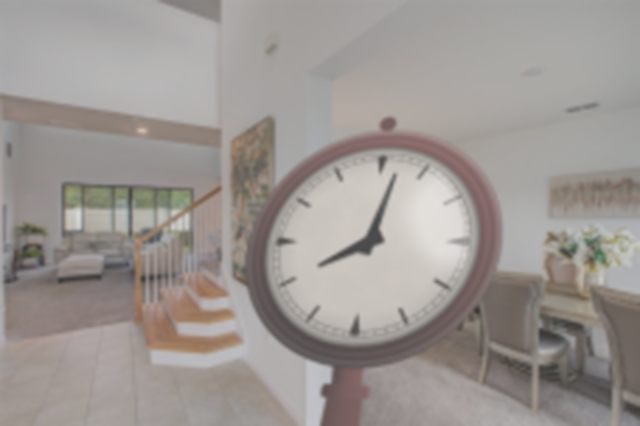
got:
8:02
